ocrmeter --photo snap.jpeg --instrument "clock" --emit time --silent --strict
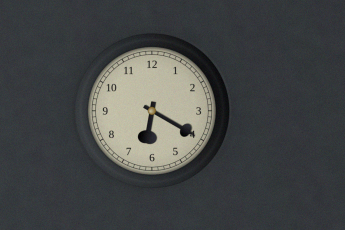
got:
6:20
